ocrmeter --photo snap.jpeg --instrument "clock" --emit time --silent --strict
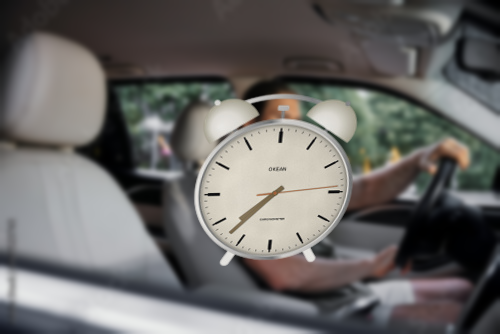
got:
7:37:14
